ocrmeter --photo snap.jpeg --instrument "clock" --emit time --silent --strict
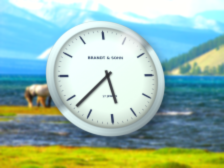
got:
5:38
